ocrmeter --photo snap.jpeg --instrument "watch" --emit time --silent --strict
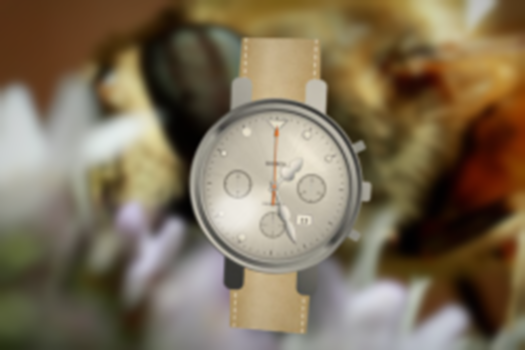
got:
1:26
